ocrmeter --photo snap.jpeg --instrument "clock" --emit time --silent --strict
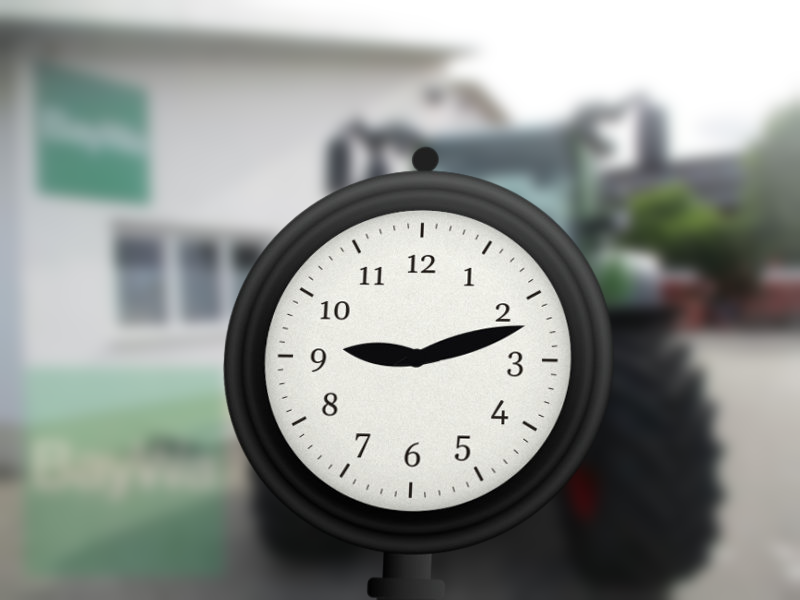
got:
9:12
